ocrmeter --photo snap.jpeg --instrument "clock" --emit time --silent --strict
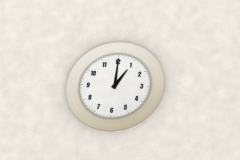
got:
1:00
